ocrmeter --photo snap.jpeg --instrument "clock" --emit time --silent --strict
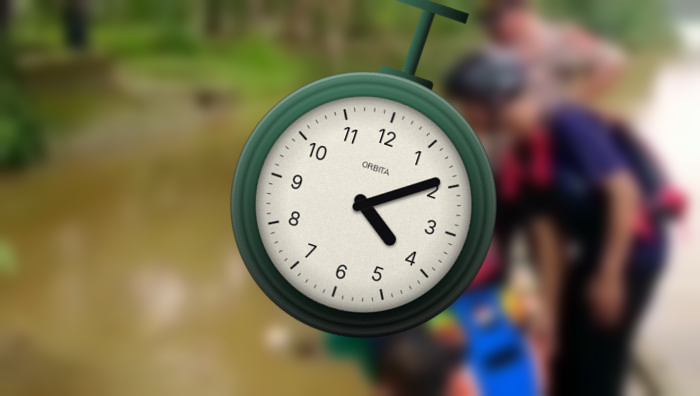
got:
4:09
